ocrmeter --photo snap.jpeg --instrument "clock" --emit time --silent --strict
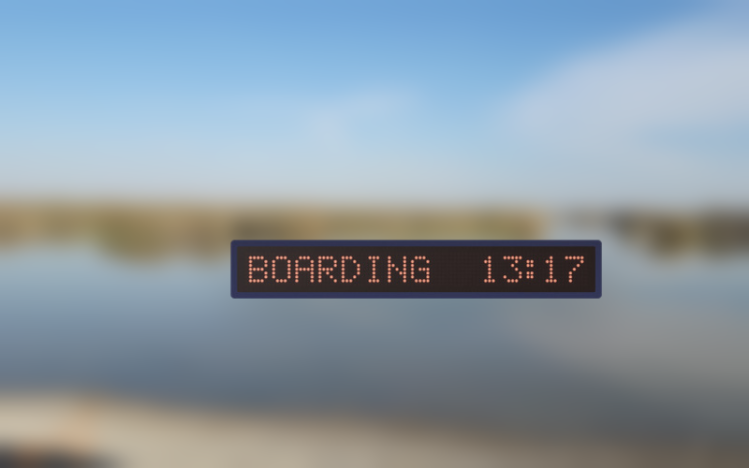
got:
13:17
